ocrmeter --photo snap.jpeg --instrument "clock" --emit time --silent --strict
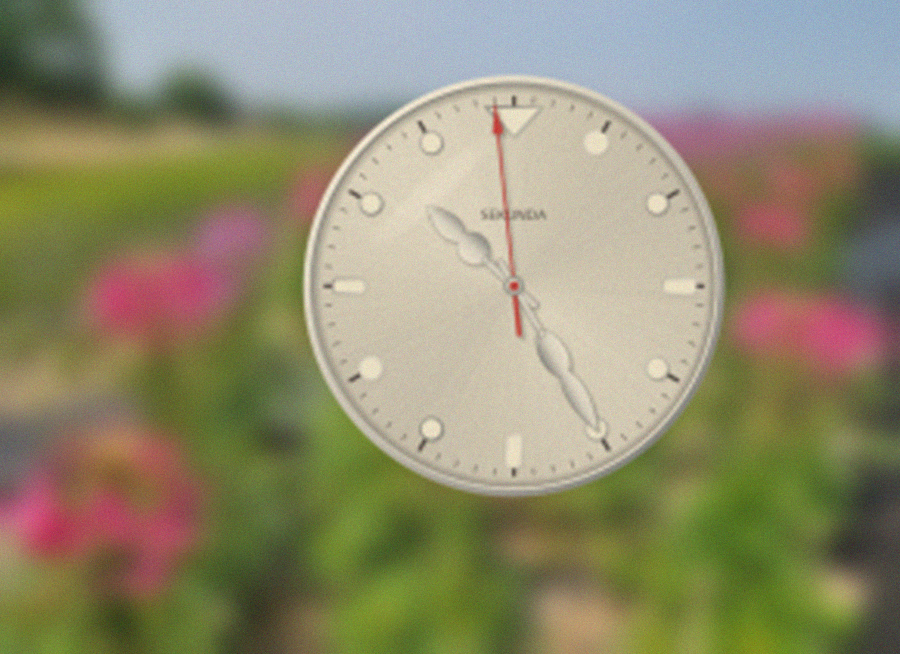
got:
10:24:59
